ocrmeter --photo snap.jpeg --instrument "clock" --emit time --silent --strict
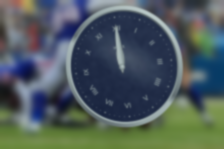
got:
12:00
